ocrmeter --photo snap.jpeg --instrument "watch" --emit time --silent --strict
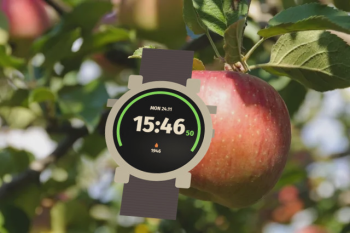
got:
15:46:50
